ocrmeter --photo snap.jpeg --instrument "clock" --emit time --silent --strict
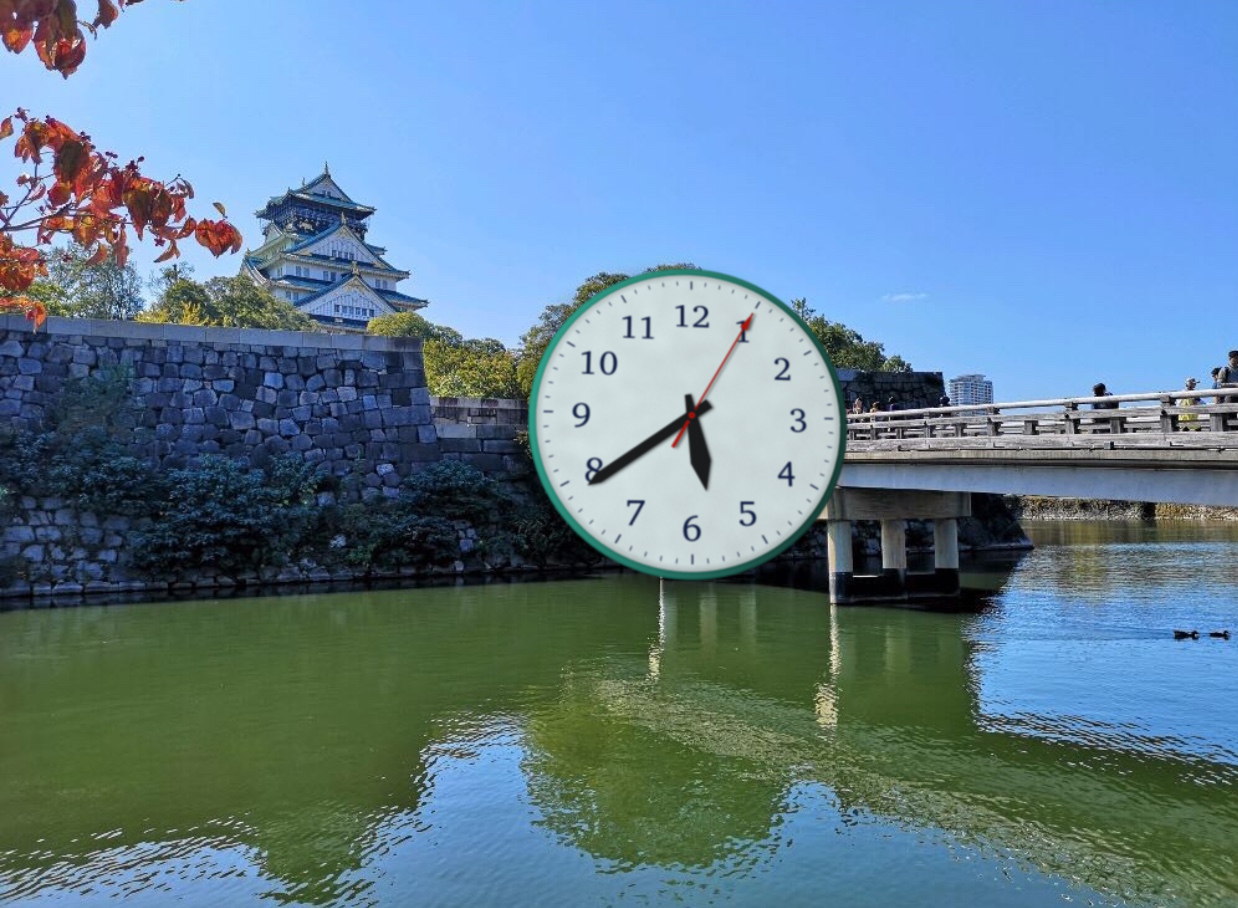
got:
5:39:05
